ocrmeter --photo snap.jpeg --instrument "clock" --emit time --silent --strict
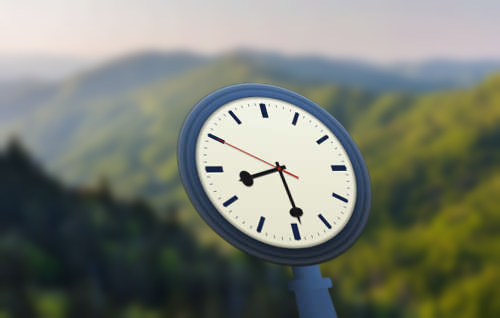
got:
8:28:50
